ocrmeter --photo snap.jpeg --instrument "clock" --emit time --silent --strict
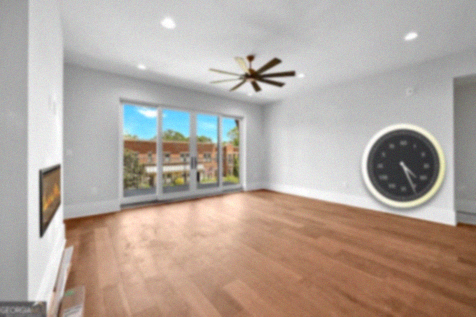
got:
4:26
